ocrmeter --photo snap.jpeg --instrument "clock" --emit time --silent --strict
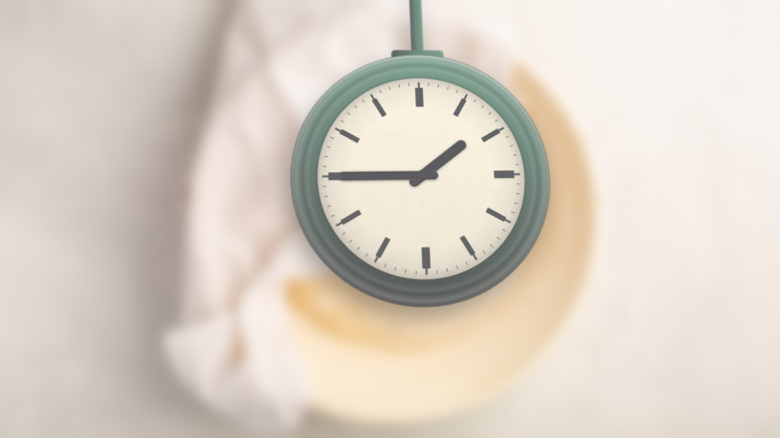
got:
1:45
